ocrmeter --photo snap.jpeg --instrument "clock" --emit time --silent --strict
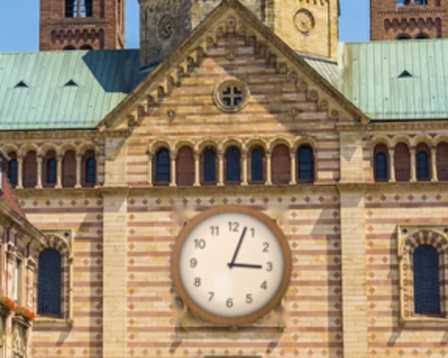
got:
3:03
